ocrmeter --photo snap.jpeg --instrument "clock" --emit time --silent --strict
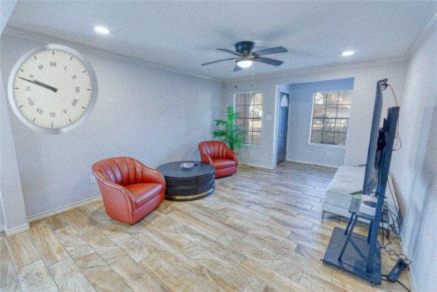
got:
9:48
